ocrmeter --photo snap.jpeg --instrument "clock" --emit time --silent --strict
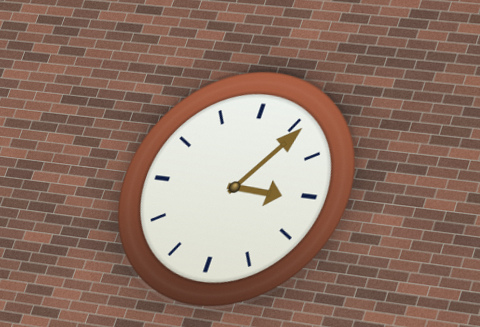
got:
3:06
